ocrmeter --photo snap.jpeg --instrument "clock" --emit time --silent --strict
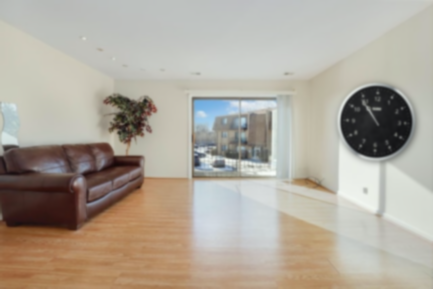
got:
10:54
